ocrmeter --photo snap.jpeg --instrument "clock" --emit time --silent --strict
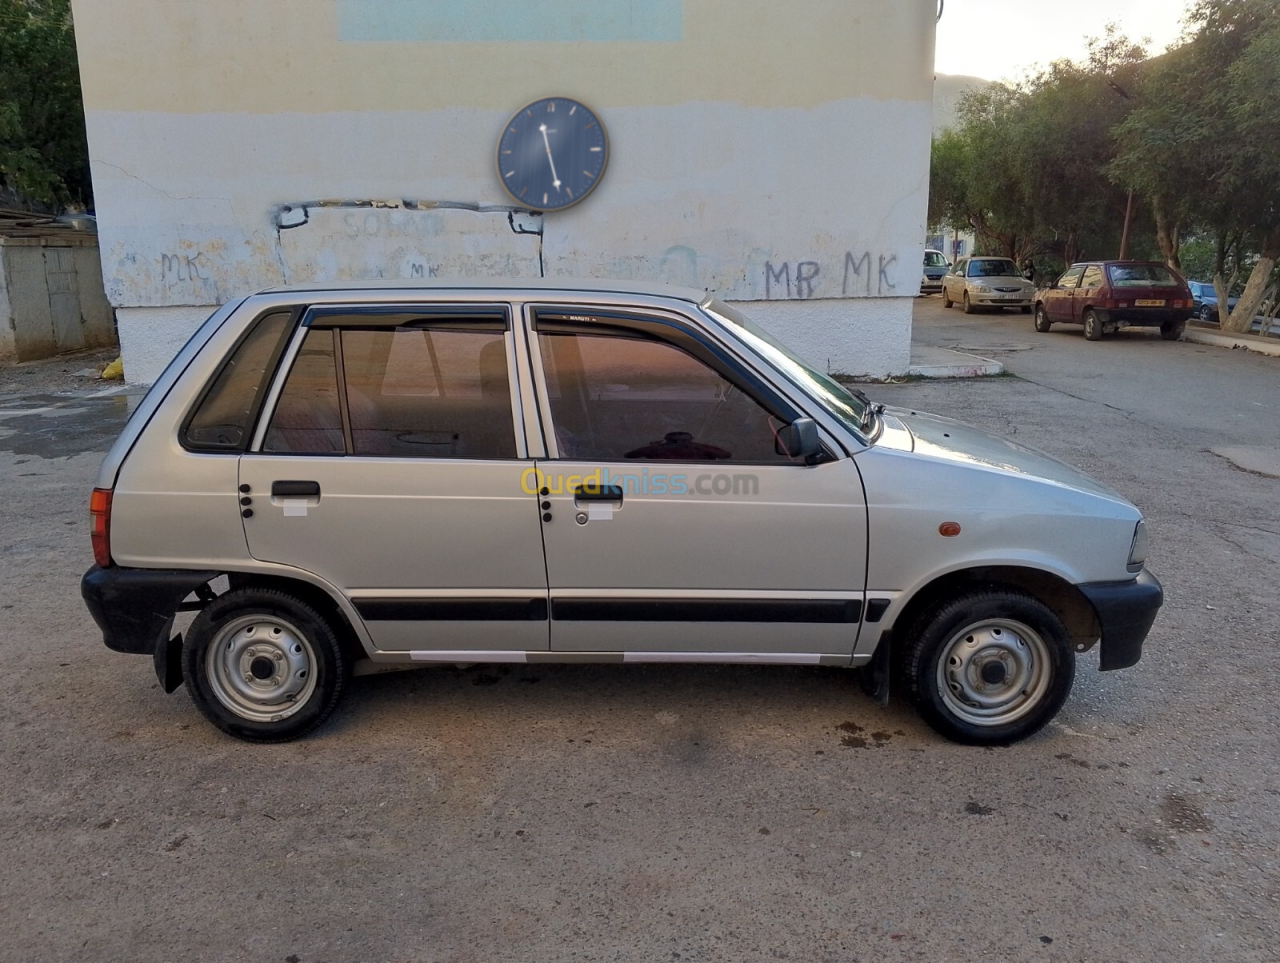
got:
11:27
